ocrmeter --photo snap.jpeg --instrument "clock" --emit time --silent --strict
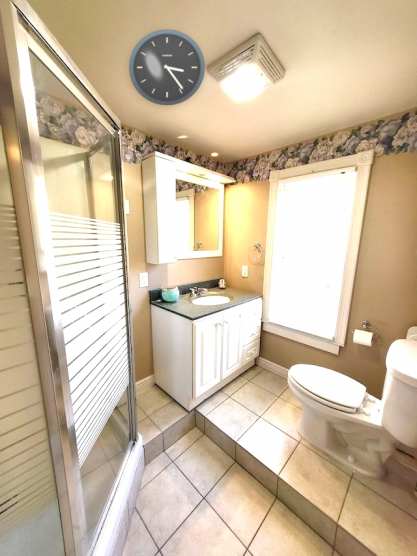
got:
3:24
